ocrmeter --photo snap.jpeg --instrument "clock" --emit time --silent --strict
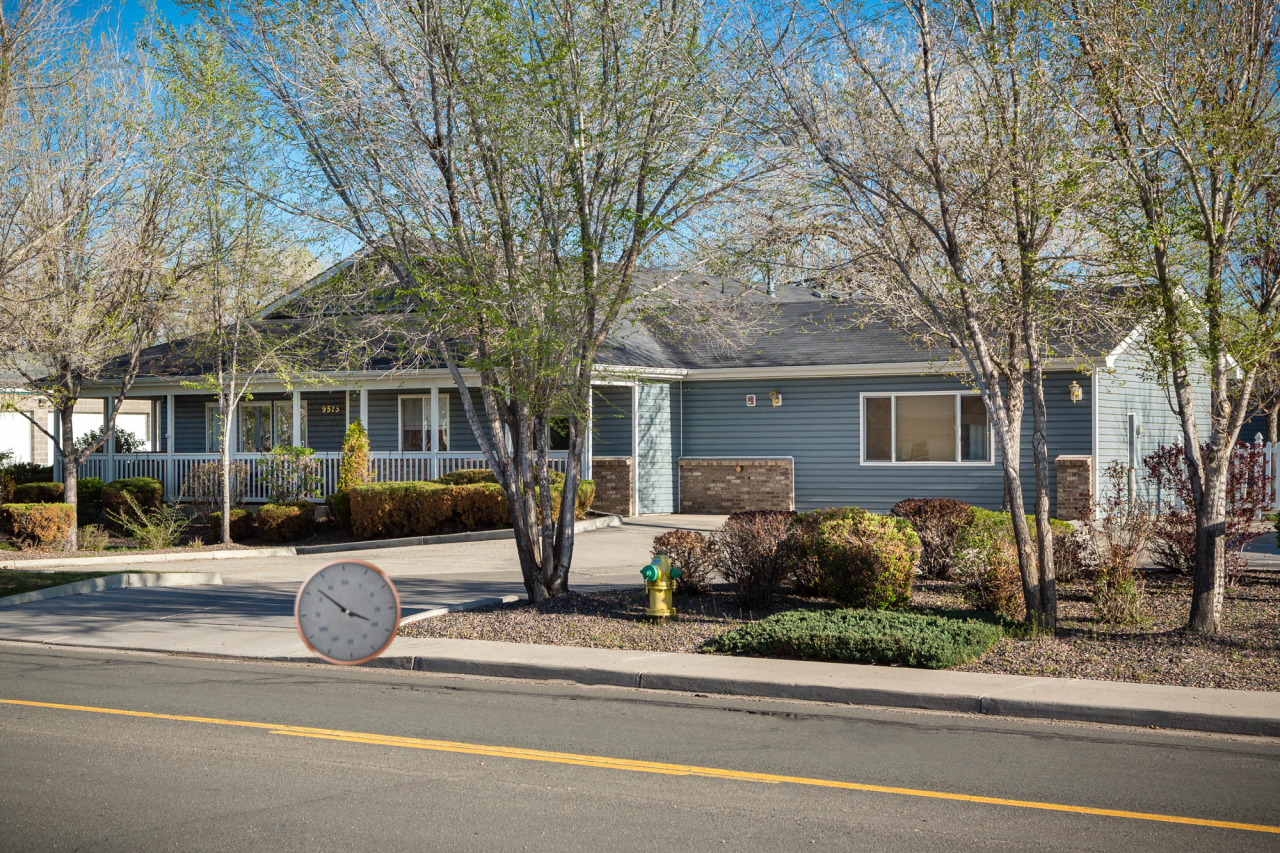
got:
3:52
